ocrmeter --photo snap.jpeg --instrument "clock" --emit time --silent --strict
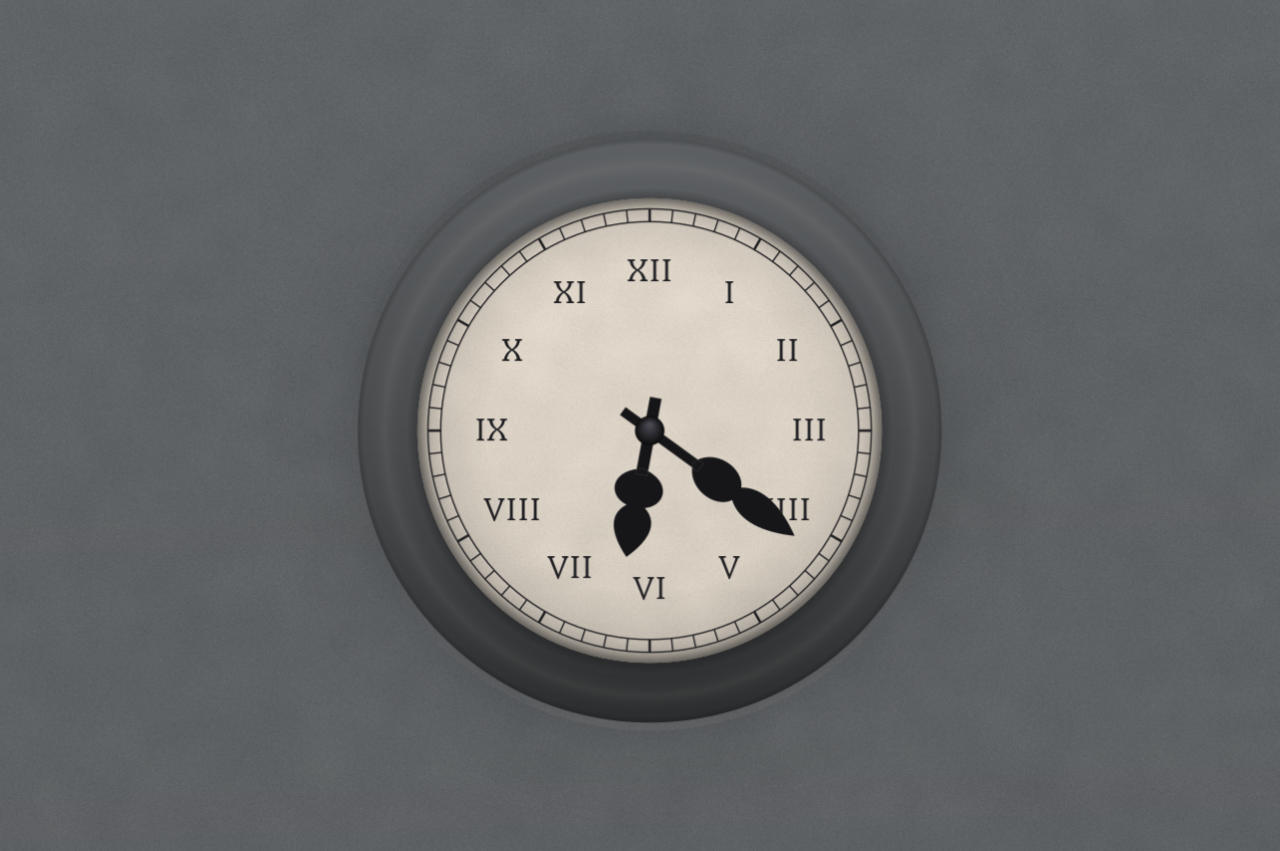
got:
6:21
